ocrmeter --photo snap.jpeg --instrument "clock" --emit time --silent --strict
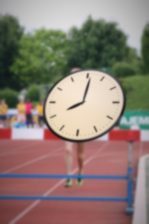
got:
8:01
